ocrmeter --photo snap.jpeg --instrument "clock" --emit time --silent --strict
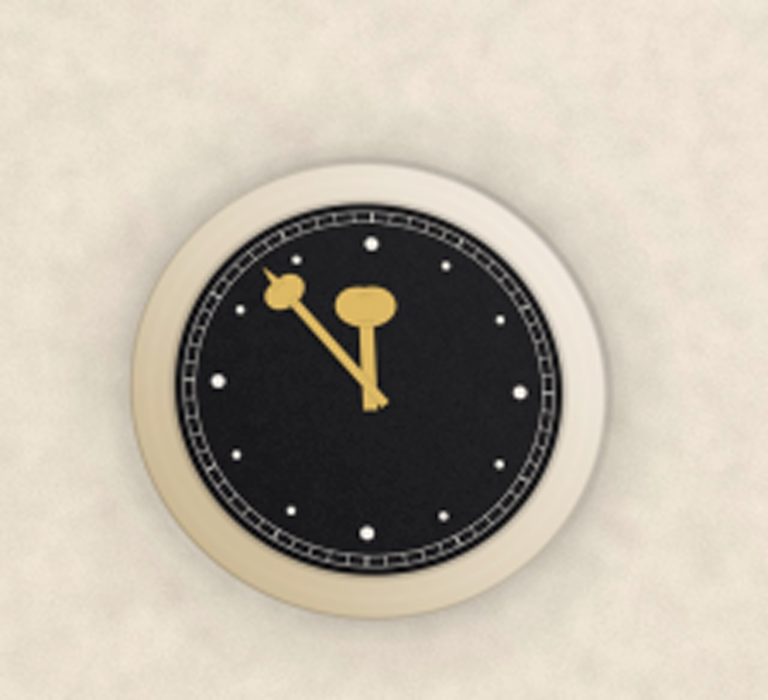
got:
11:53
